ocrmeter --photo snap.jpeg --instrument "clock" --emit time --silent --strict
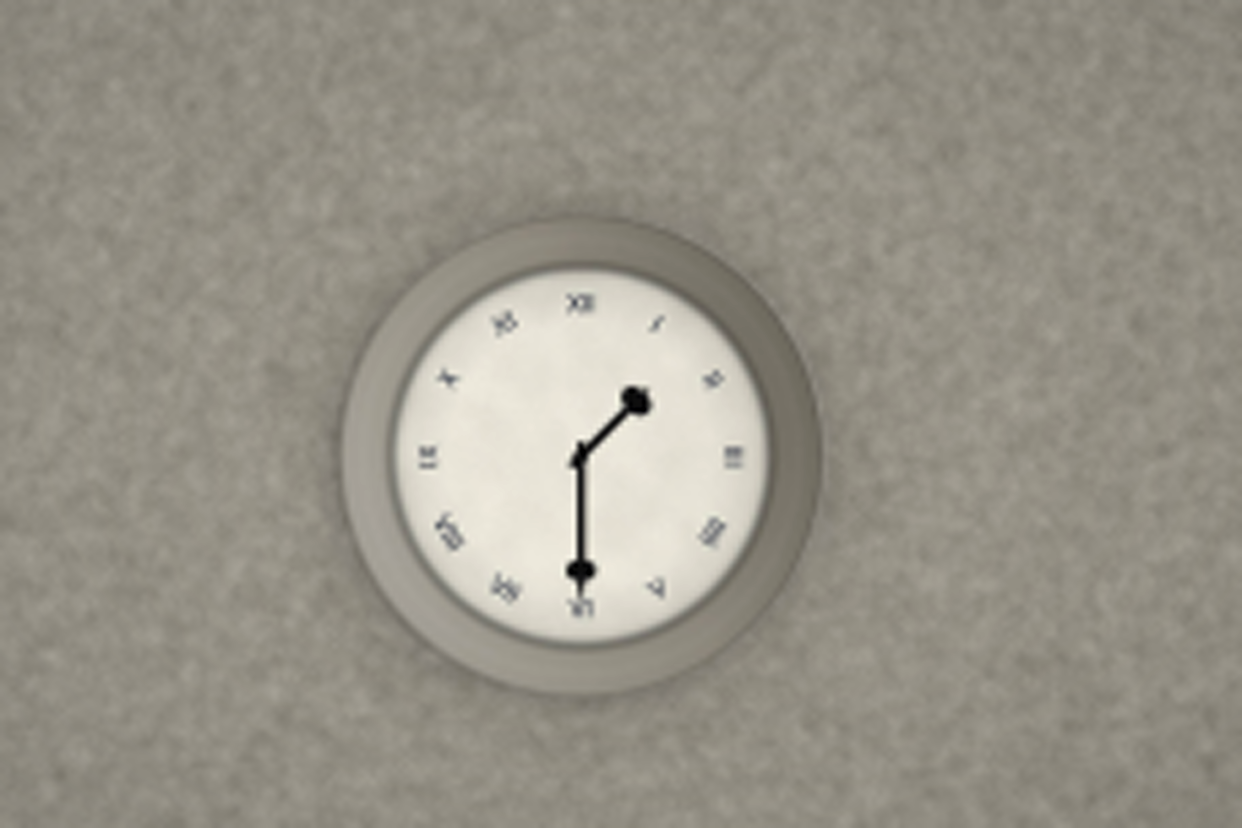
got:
1:30
